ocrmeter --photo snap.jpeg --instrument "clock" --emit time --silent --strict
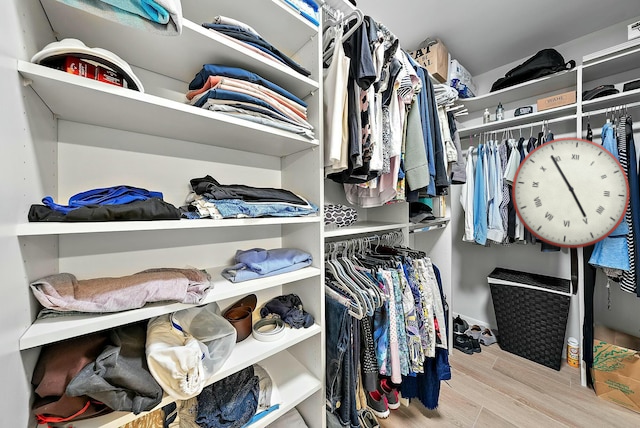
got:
4:54
